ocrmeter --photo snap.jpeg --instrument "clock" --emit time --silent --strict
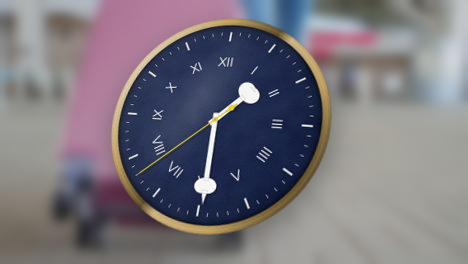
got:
1:29:38
